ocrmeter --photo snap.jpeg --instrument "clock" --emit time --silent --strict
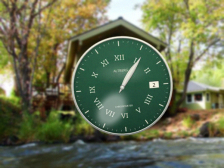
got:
1:06
